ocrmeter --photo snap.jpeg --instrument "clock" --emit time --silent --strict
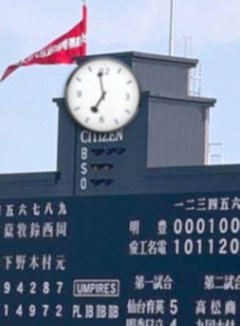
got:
6:58
